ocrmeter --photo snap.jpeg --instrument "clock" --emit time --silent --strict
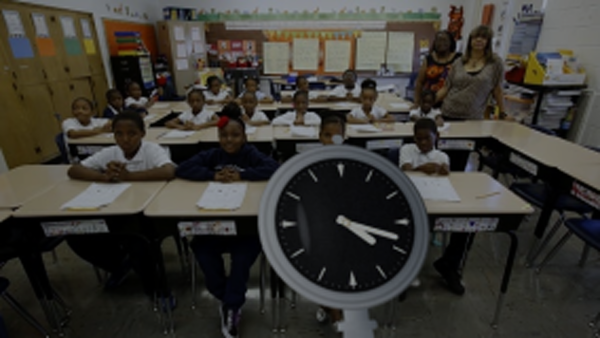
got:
4:18
